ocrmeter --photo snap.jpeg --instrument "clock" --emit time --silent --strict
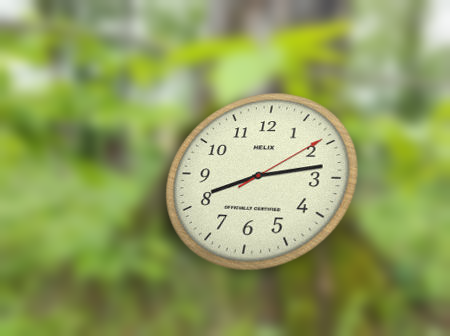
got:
8:13:09
